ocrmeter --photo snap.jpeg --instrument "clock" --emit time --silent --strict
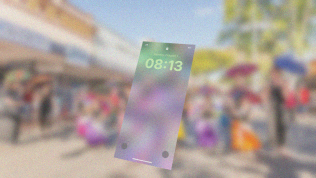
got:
8:13
